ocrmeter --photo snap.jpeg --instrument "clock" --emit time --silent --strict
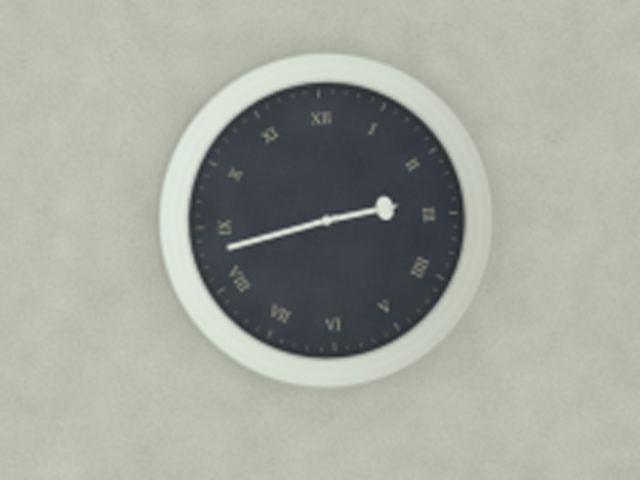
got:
2:43
